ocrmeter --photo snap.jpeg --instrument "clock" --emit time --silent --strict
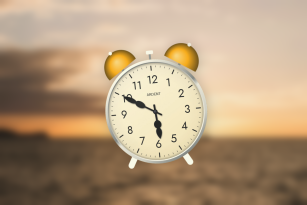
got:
5:50
